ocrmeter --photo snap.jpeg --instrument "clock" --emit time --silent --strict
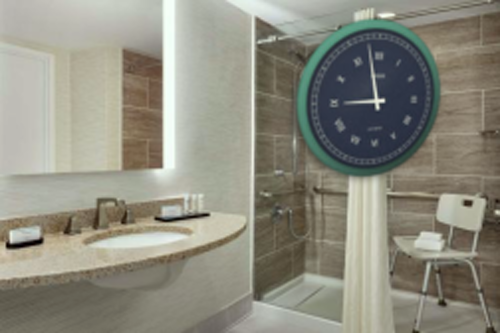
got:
8:58
